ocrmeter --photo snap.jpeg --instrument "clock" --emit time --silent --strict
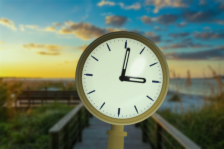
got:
3:01
